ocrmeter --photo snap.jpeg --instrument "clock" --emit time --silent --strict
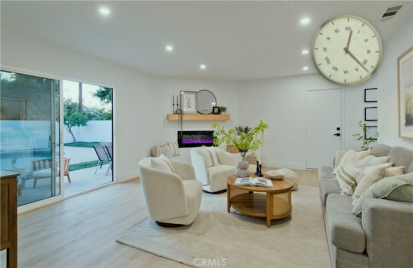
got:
12:22
